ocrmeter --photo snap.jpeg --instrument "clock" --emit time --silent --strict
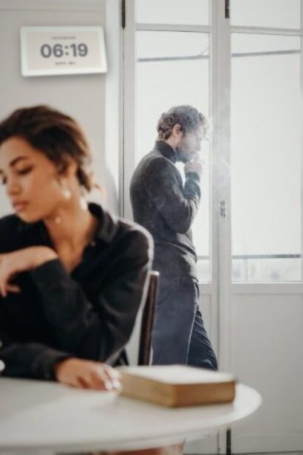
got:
6:19
